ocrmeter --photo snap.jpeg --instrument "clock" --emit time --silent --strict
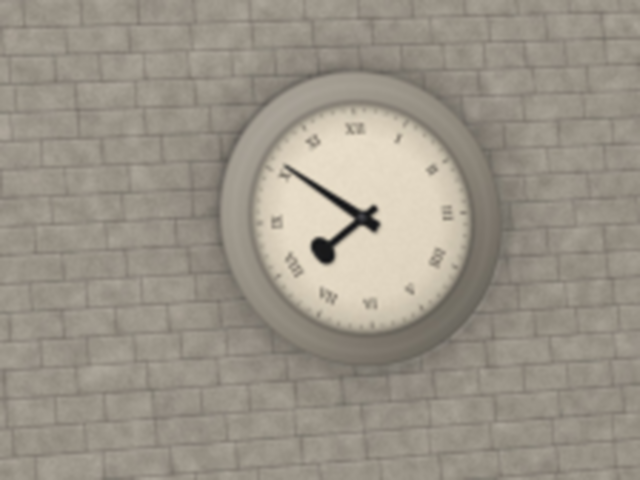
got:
7:51
